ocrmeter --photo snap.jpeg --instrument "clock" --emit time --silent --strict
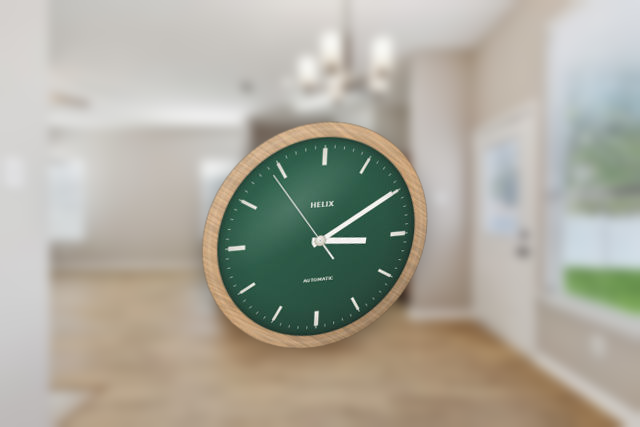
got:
3:09:54
